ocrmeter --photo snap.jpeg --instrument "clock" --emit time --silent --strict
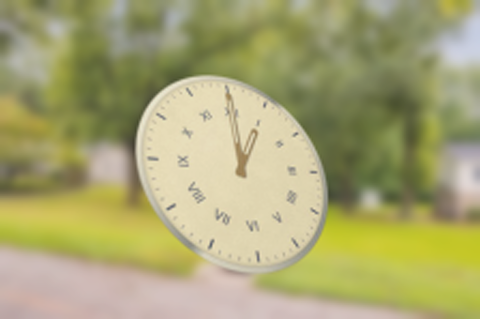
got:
1:00
